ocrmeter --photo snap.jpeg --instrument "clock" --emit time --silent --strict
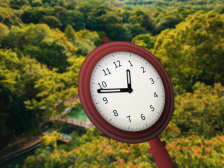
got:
12:48
